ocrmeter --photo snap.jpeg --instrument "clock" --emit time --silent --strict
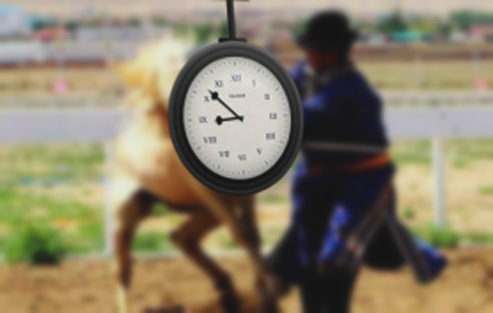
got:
8:52
